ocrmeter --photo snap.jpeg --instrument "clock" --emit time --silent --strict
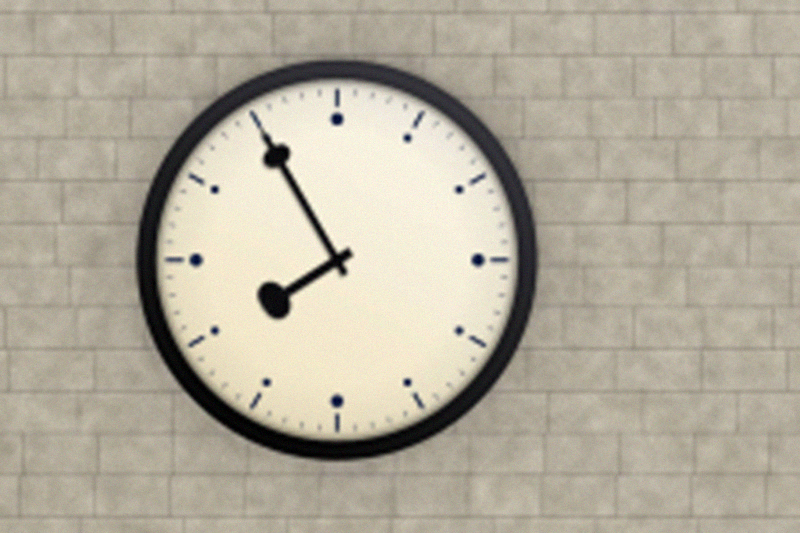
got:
7:55
